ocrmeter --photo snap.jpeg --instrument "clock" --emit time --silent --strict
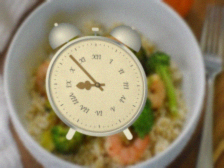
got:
8:53
